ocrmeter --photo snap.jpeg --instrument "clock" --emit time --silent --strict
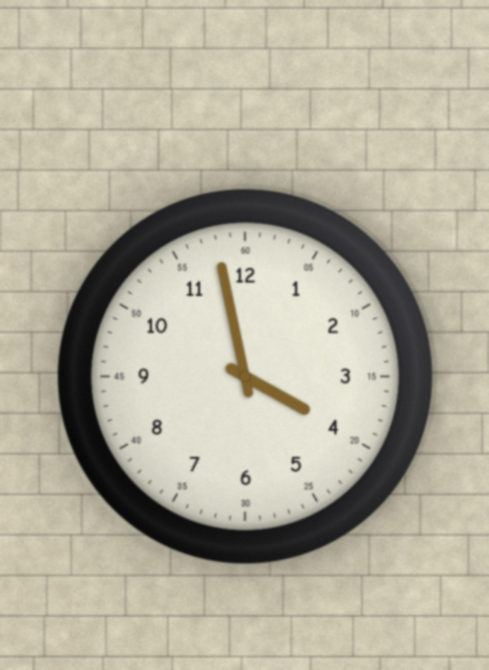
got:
3:58
